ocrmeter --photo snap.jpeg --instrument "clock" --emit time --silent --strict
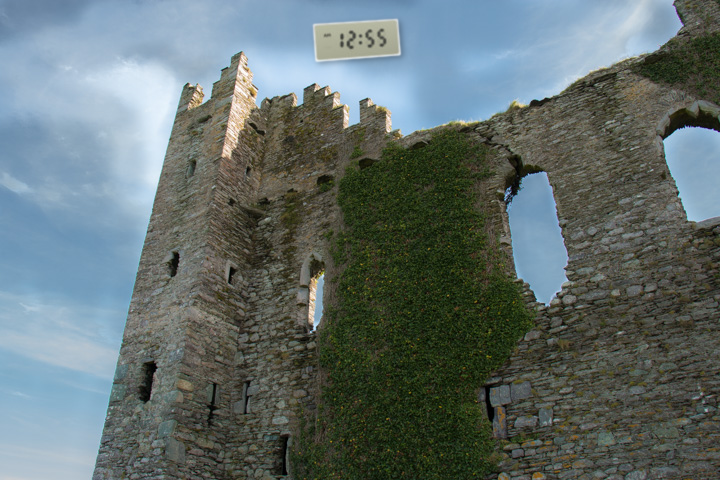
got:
12:55
